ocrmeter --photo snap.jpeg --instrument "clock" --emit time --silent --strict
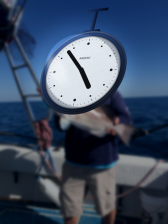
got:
4:53
